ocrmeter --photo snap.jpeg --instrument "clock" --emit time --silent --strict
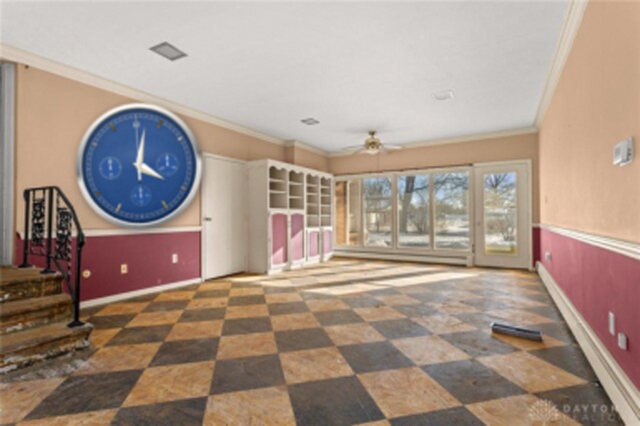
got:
4:02
